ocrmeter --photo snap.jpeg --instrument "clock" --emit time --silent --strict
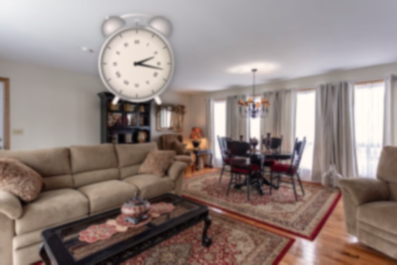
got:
2:17
